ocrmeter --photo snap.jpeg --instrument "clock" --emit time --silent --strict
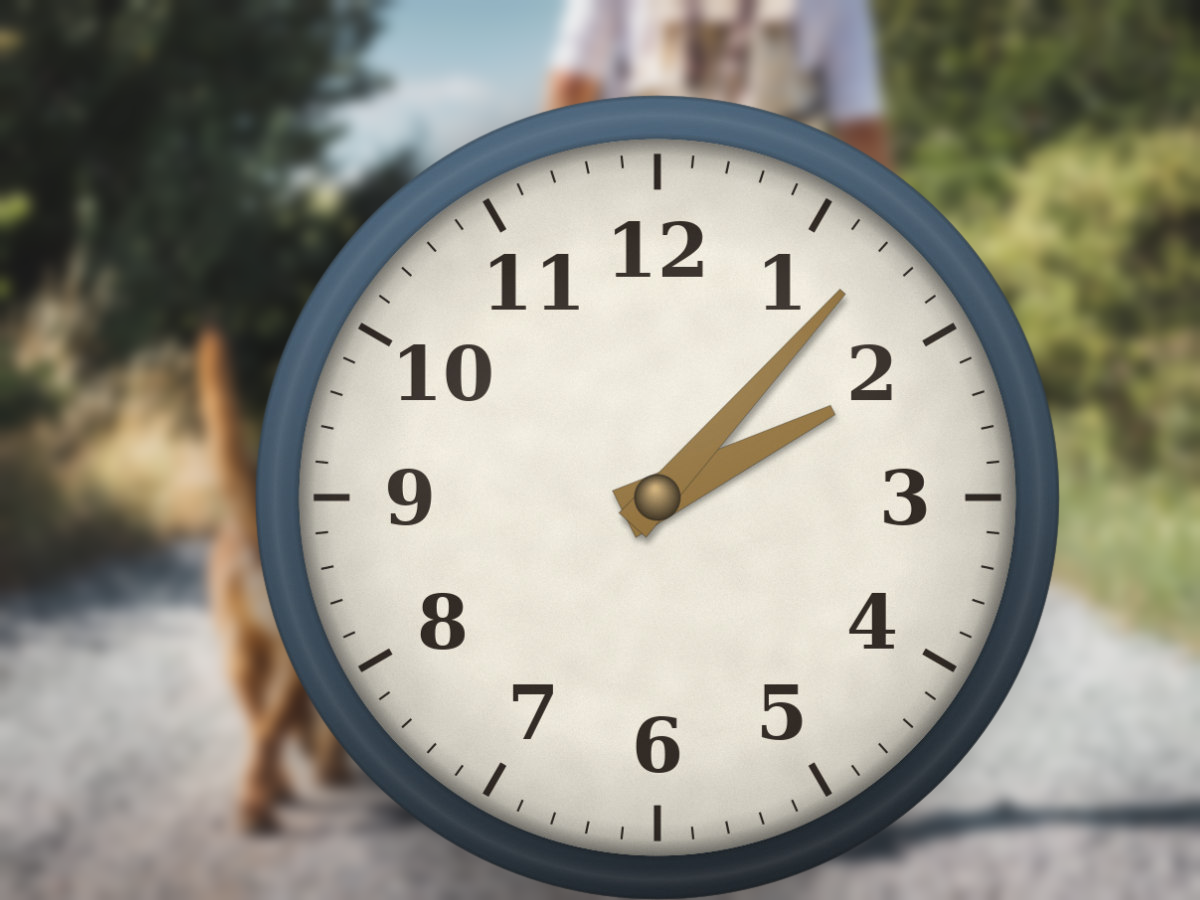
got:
2:07
